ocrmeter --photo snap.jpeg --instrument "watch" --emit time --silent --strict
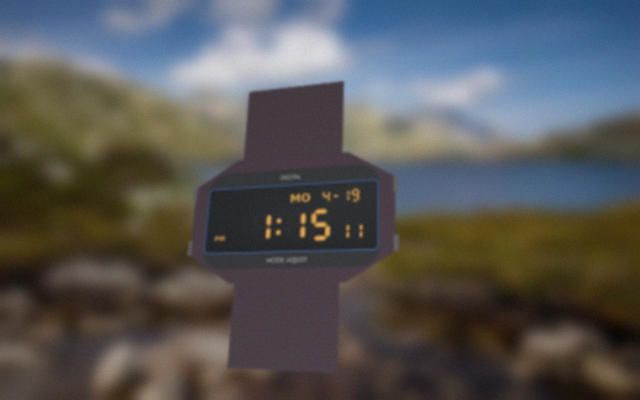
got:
1:15:11
